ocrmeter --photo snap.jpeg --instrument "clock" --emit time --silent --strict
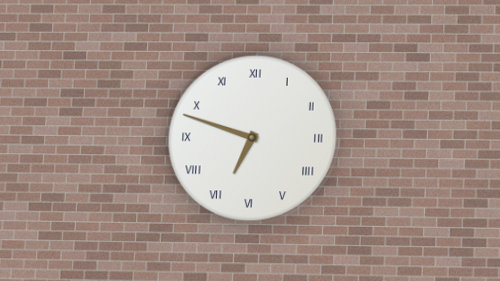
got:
6:48
